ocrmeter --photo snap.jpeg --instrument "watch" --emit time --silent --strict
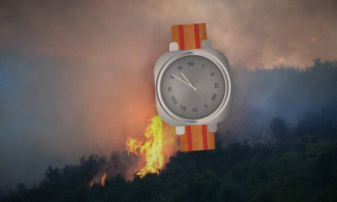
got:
10:51
